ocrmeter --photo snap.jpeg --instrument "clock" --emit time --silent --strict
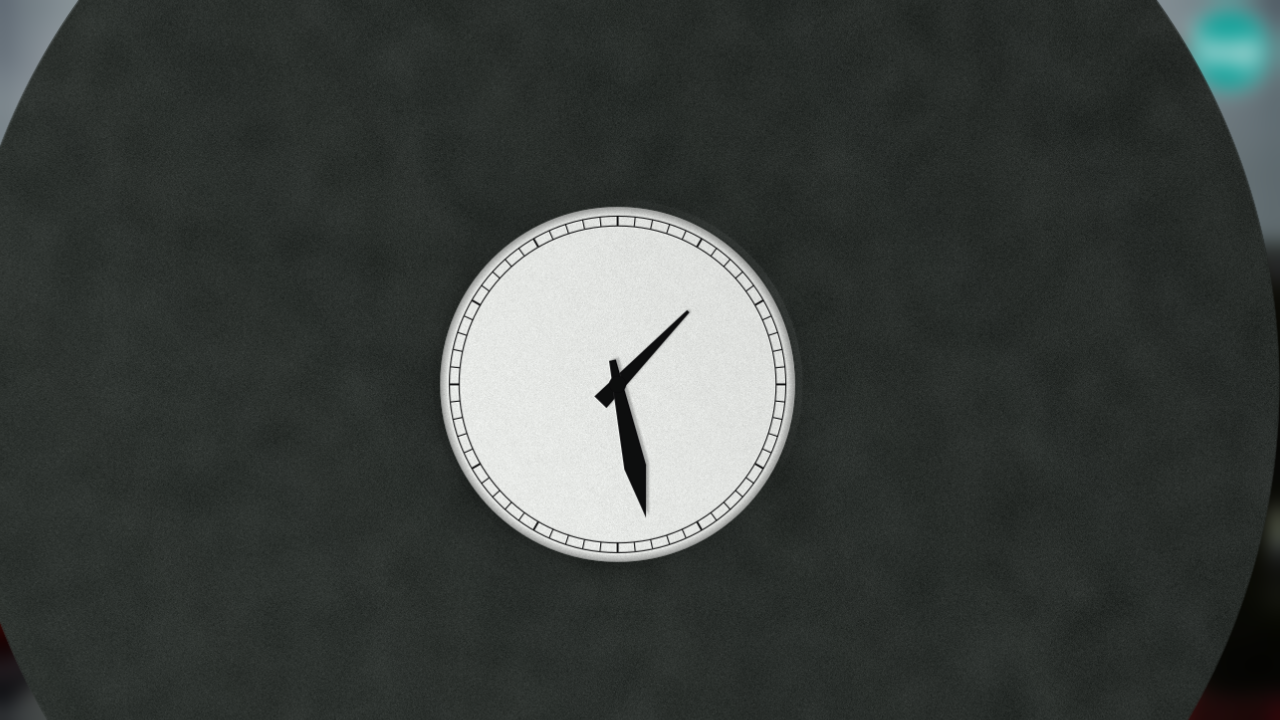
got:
1:28
